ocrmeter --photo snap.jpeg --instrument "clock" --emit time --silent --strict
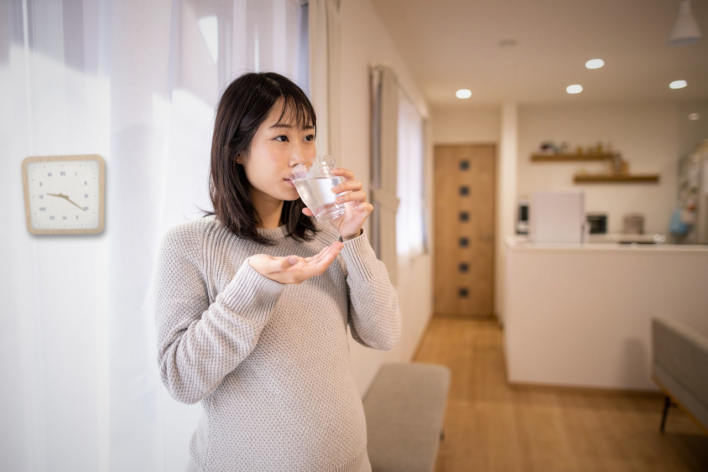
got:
9:21
